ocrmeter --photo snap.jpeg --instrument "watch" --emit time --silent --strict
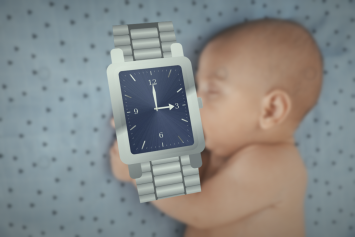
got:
3:00
